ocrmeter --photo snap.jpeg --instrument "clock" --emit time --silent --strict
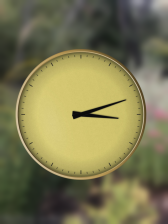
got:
3:12
